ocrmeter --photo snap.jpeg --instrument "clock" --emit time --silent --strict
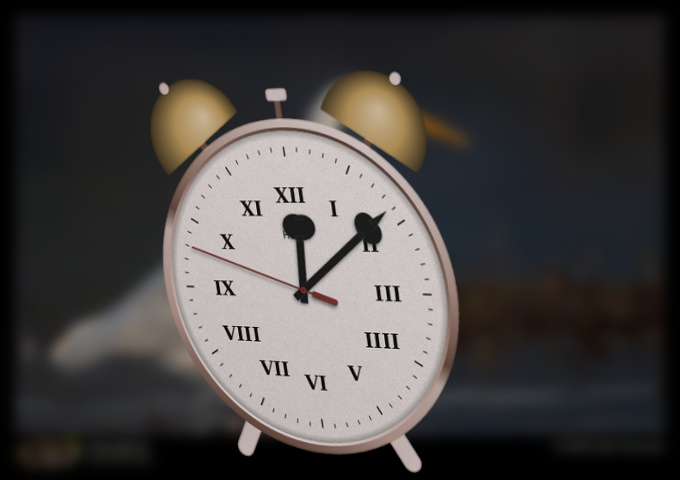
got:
12:08:48
